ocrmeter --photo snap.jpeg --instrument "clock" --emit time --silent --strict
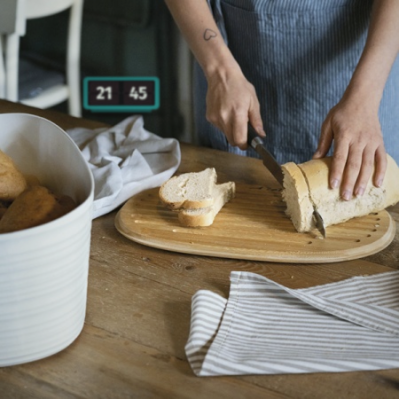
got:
21:45
